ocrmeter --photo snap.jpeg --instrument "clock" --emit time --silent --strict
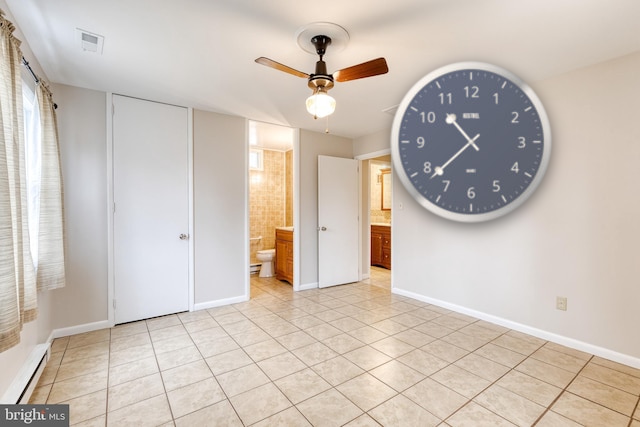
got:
10:38
